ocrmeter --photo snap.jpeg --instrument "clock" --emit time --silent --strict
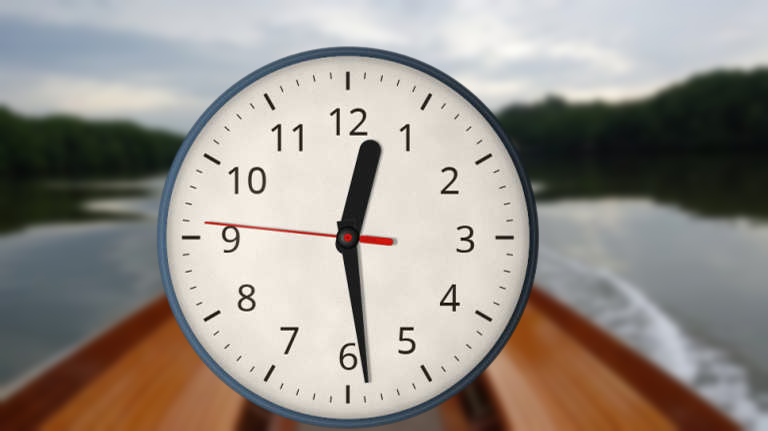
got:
12:28:46
